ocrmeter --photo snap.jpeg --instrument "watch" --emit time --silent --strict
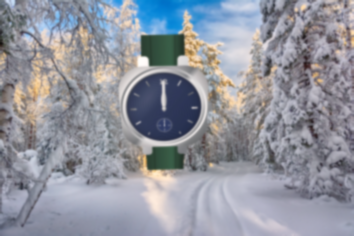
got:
12:00
